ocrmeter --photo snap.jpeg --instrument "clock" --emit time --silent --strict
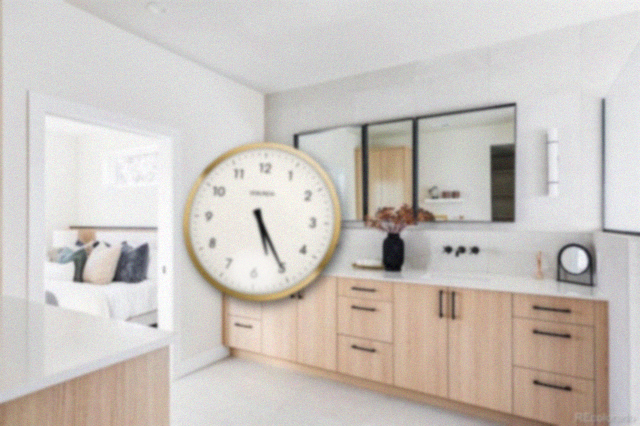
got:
5:25
